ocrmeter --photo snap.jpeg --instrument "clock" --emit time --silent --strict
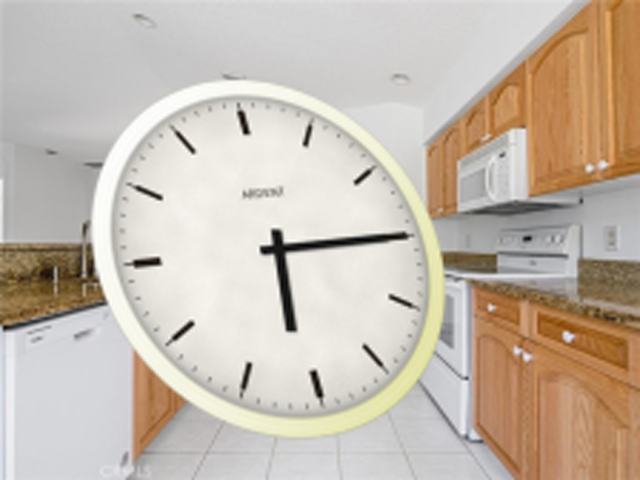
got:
6:15
